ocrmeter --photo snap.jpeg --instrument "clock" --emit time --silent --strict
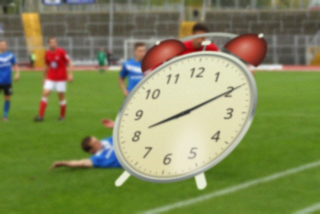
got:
8:10
